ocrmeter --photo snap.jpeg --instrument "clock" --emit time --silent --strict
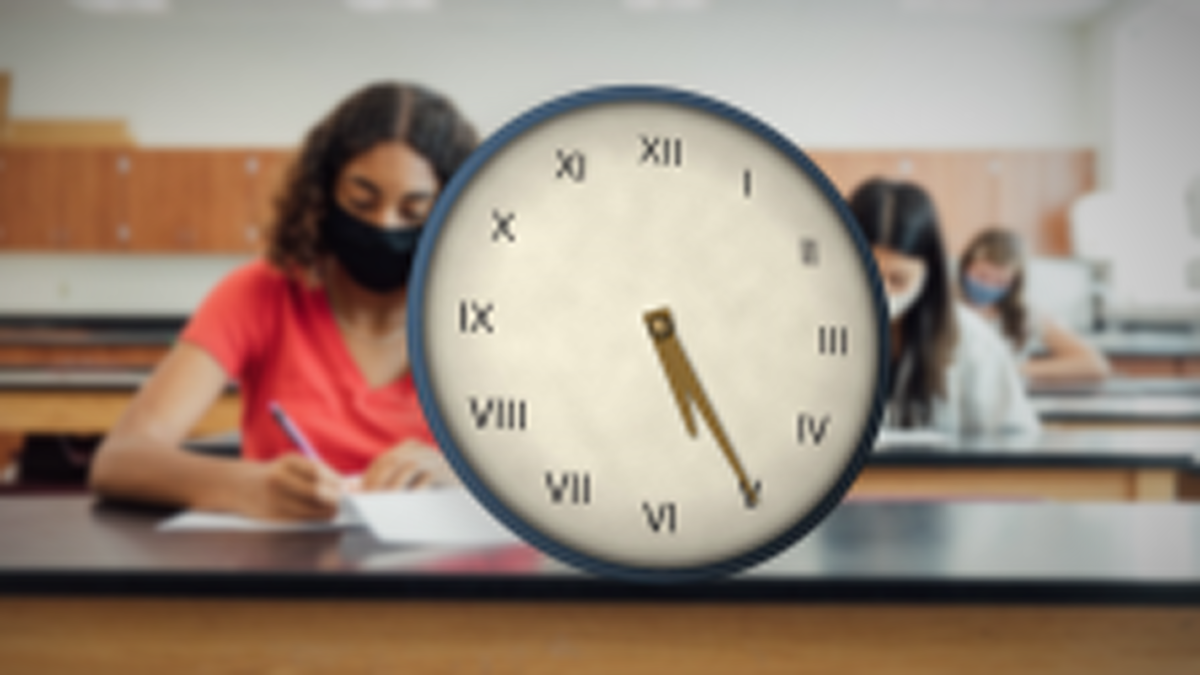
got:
5:25
